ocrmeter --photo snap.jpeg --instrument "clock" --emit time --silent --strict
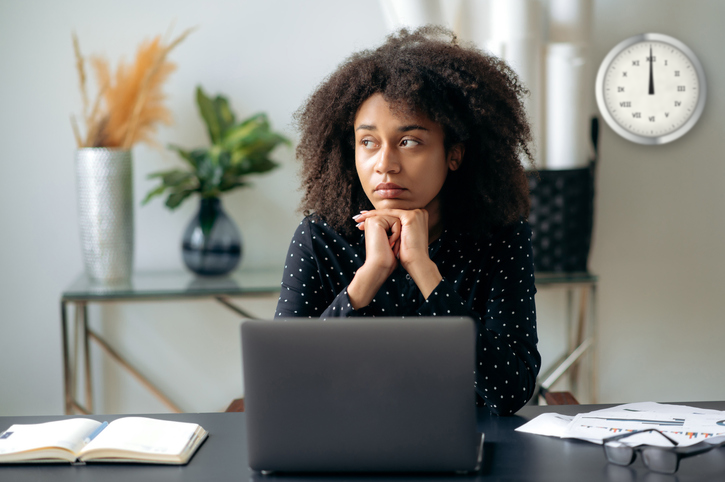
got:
12:00
